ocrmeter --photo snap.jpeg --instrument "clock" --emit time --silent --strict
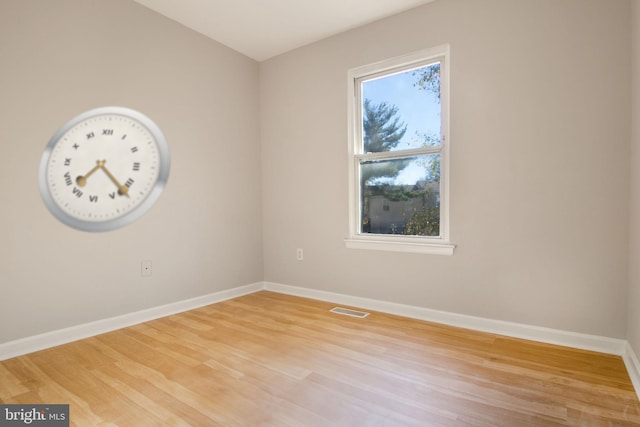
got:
7:22
